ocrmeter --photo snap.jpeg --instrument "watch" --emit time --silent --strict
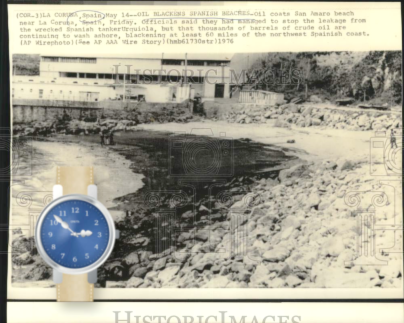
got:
2:52
